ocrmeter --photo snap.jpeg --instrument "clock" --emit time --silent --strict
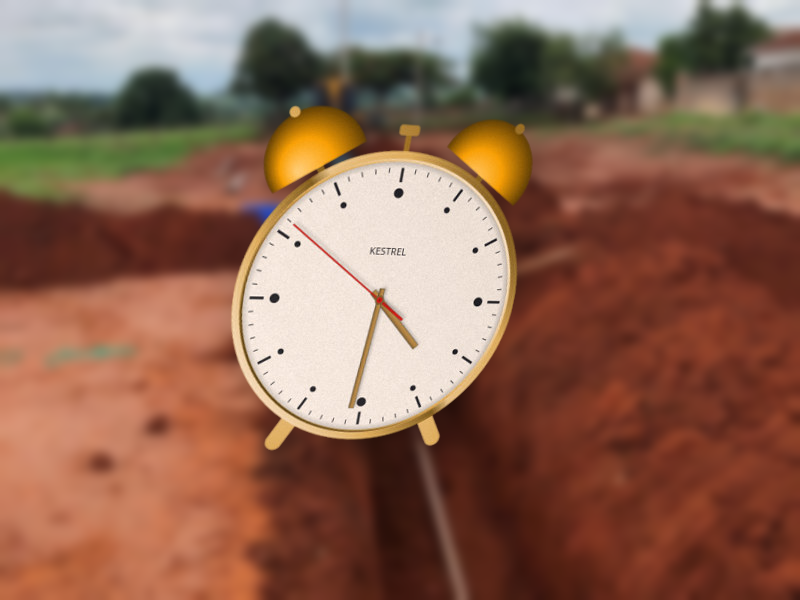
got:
4:30:51
